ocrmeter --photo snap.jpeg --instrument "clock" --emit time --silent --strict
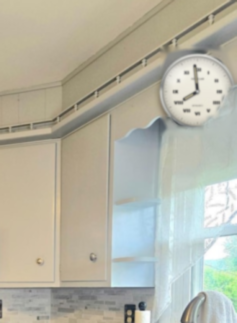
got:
7:59
